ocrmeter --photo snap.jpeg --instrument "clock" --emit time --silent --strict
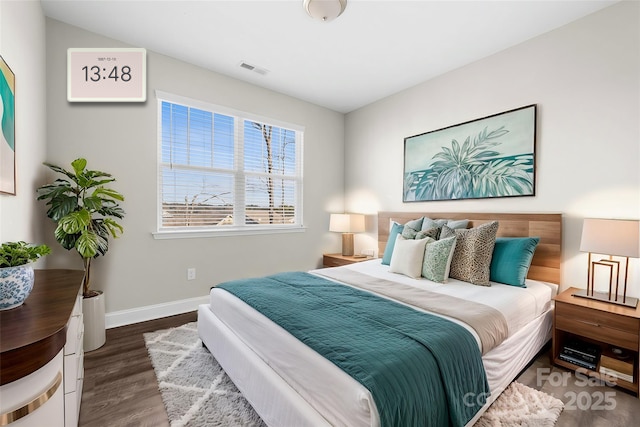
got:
13:48
